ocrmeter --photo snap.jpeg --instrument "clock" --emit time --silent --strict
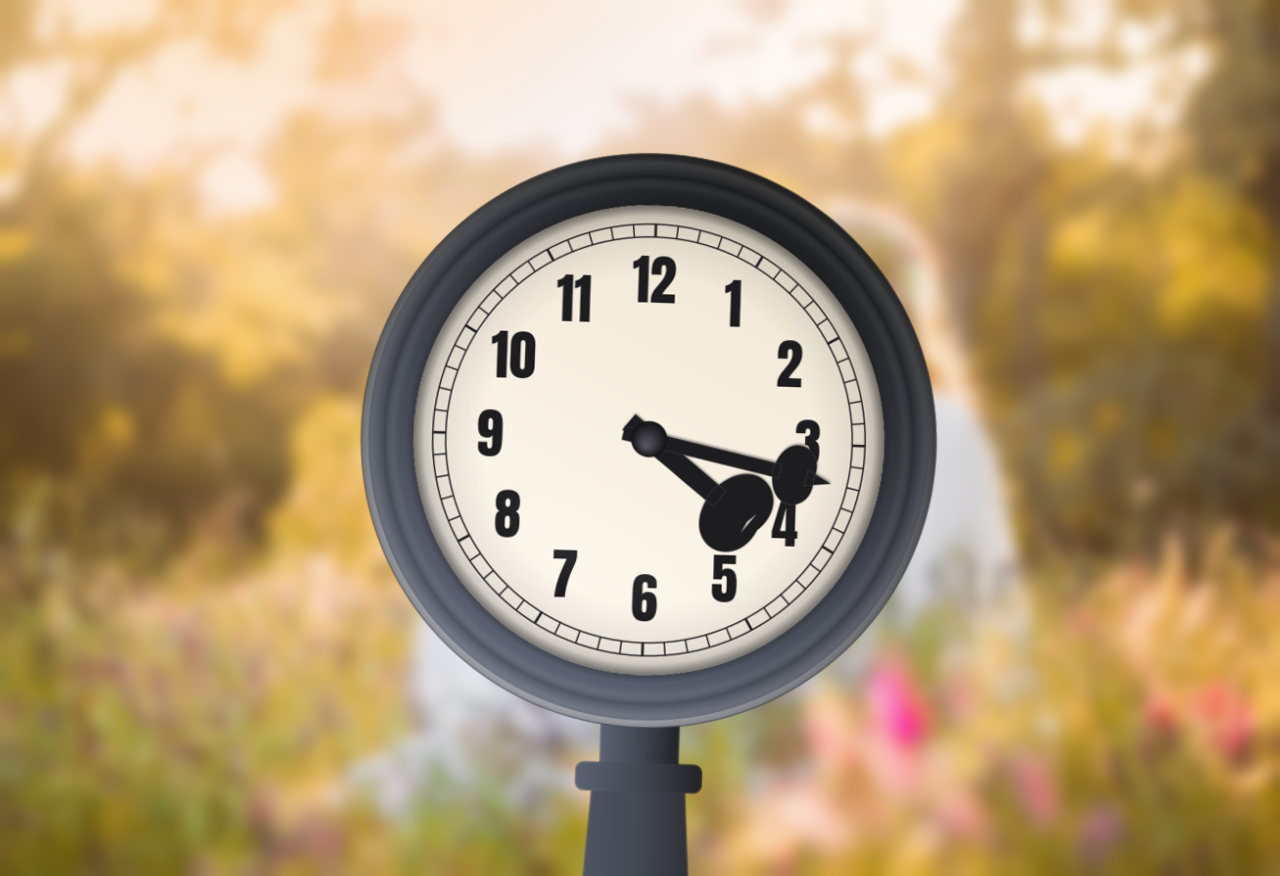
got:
4:17
